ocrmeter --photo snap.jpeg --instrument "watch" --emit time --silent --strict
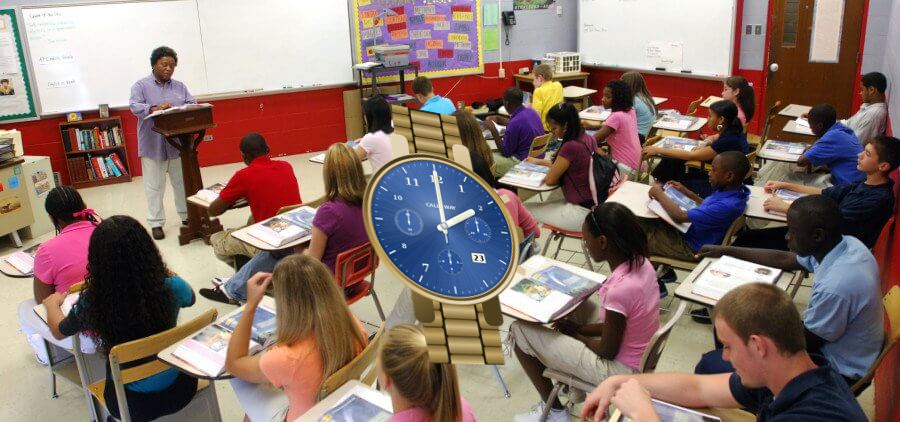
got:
2:00
